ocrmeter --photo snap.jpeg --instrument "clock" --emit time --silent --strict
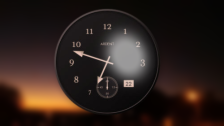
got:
6:48
